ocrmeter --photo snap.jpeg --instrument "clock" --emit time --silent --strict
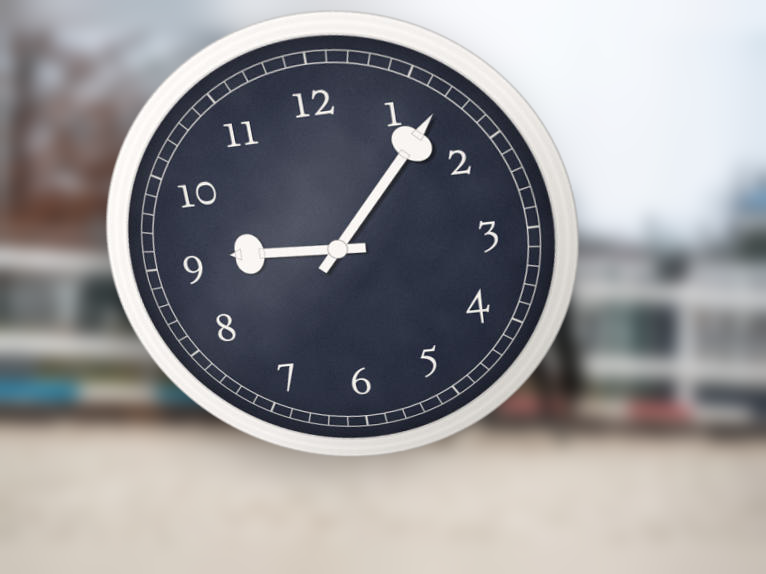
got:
9:07
